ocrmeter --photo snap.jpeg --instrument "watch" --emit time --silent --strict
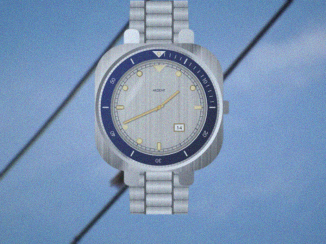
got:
1:41
